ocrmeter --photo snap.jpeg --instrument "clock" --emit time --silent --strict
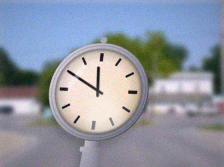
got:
11:50
